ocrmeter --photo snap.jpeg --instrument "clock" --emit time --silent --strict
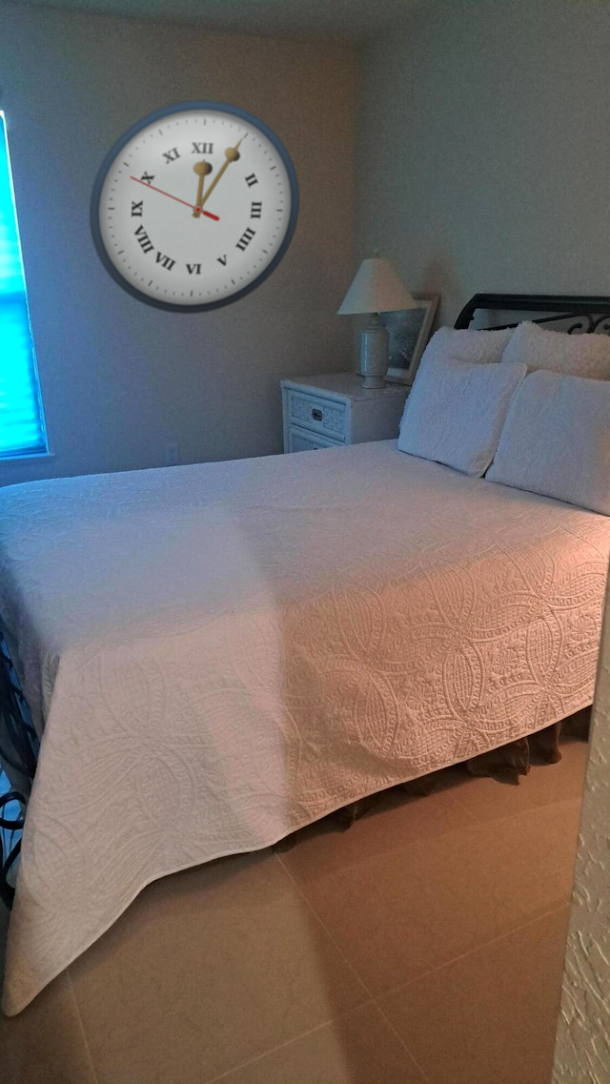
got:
12:04:49
